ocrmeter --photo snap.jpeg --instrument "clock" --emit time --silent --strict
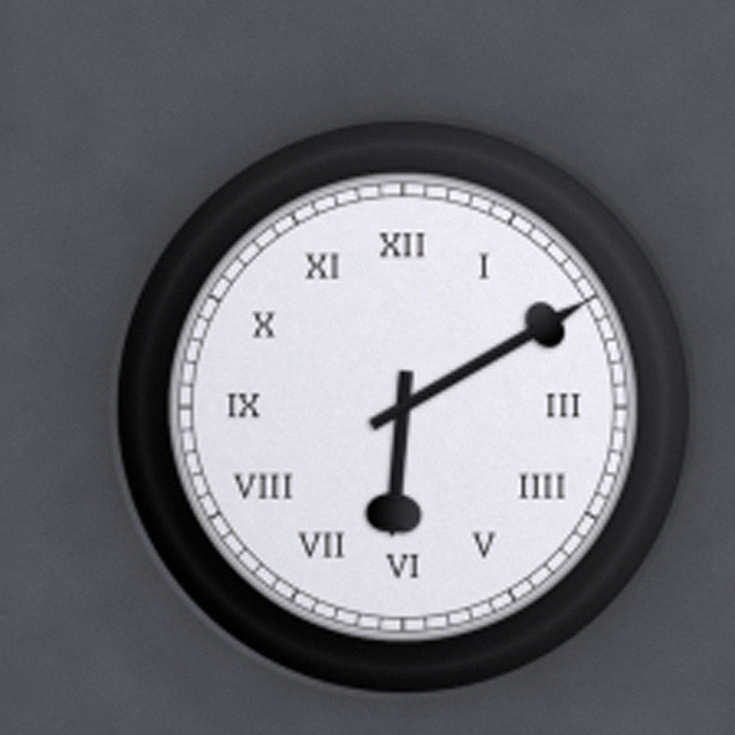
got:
6:10
